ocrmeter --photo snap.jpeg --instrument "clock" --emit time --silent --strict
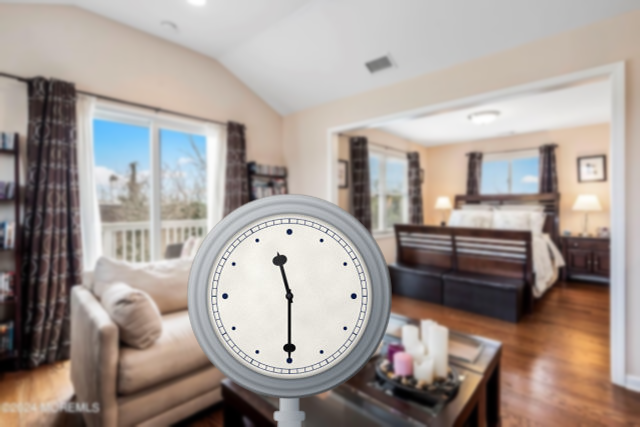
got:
11:30
